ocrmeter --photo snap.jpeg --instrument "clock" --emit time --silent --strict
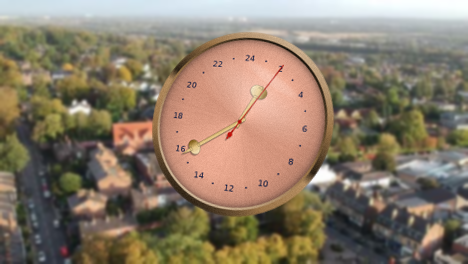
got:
1:39:05
